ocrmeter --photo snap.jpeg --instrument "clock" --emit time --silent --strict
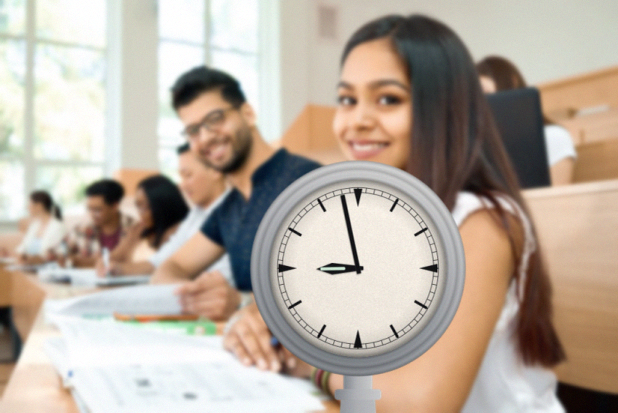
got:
8:58
